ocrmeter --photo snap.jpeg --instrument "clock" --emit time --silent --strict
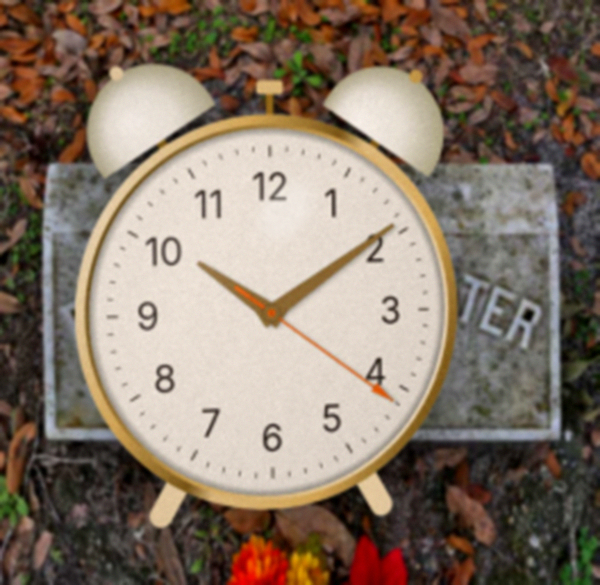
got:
10:09:21
